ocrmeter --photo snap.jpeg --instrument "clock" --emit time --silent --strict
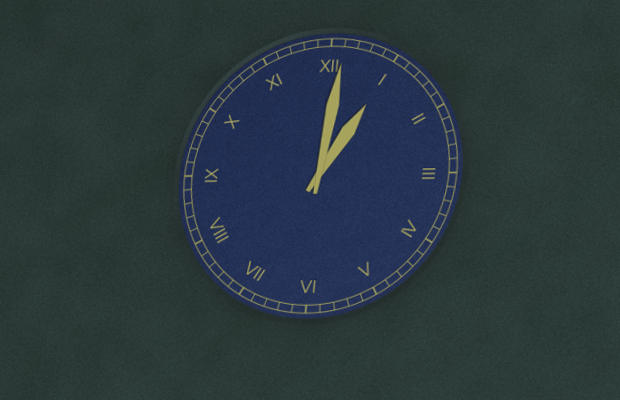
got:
1:01
